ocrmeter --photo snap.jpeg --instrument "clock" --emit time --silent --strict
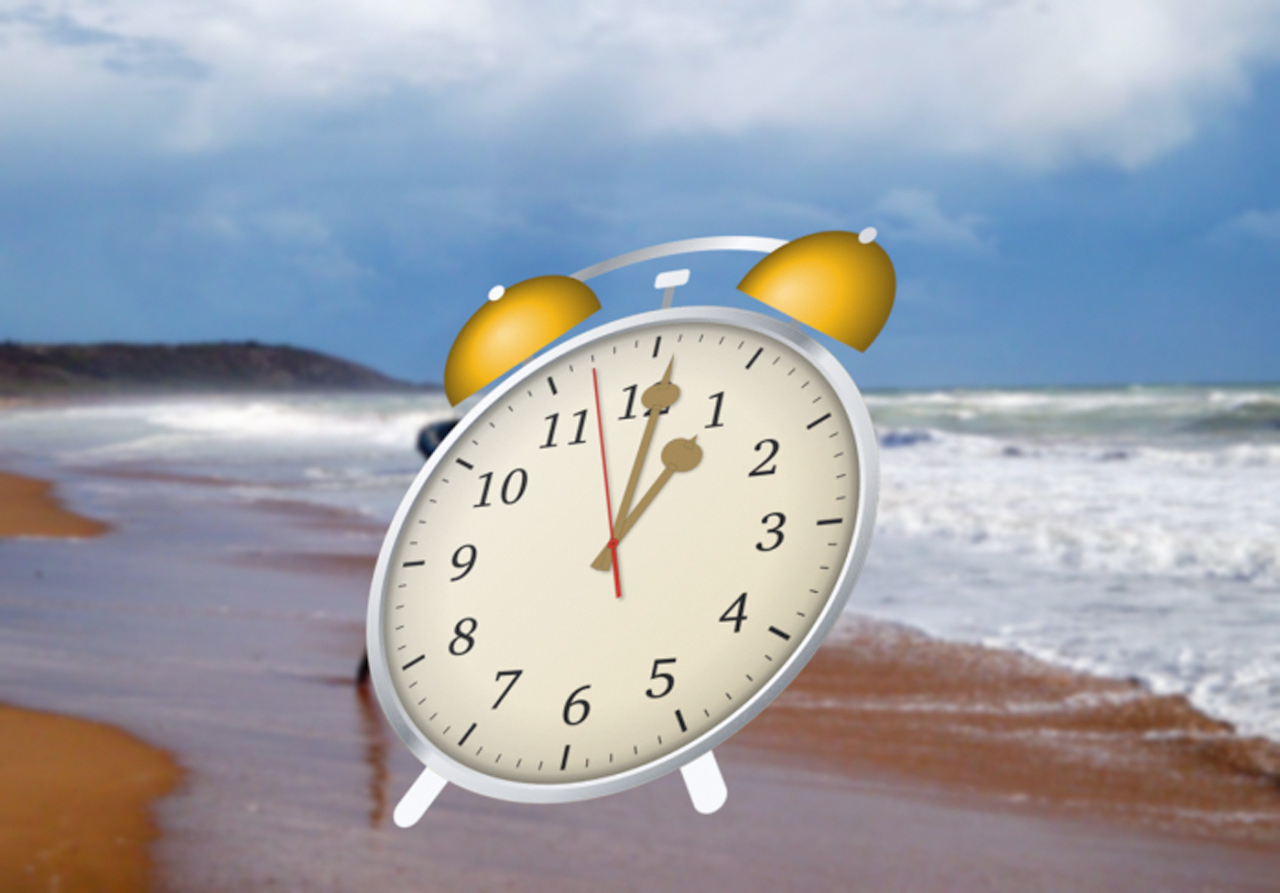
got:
1:00:57
